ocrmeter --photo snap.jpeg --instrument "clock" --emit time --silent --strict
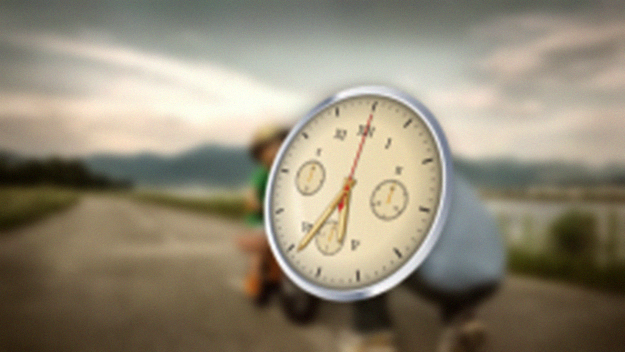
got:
5:34
